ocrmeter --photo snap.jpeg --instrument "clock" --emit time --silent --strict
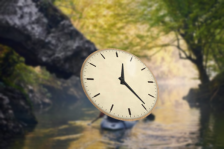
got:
12:24
